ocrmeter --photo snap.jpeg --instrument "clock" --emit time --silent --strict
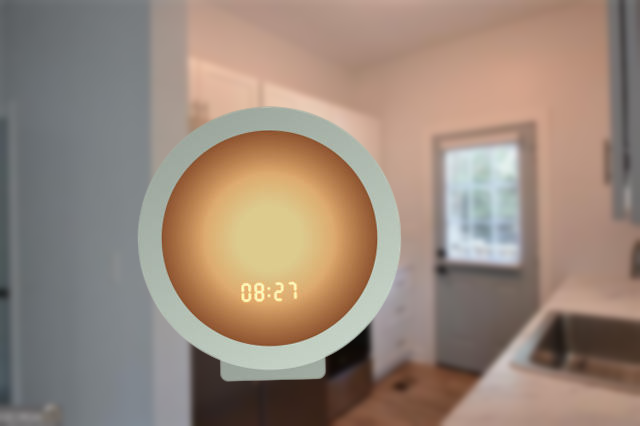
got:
8:27
